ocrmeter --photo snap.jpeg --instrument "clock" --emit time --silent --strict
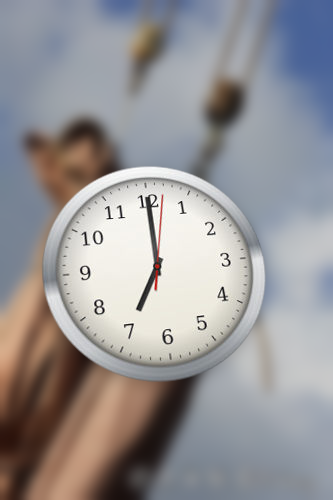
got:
7:00:02
